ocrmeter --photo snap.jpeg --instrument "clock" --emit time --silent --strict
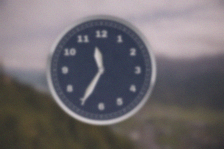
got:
11:35
